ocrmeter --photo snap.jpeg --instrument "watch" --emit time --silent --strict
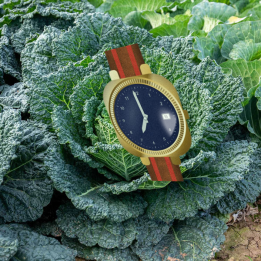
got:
6:59
